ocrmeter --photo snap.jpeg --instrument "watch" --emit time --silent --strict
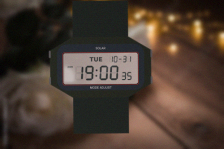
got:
19:00:35
